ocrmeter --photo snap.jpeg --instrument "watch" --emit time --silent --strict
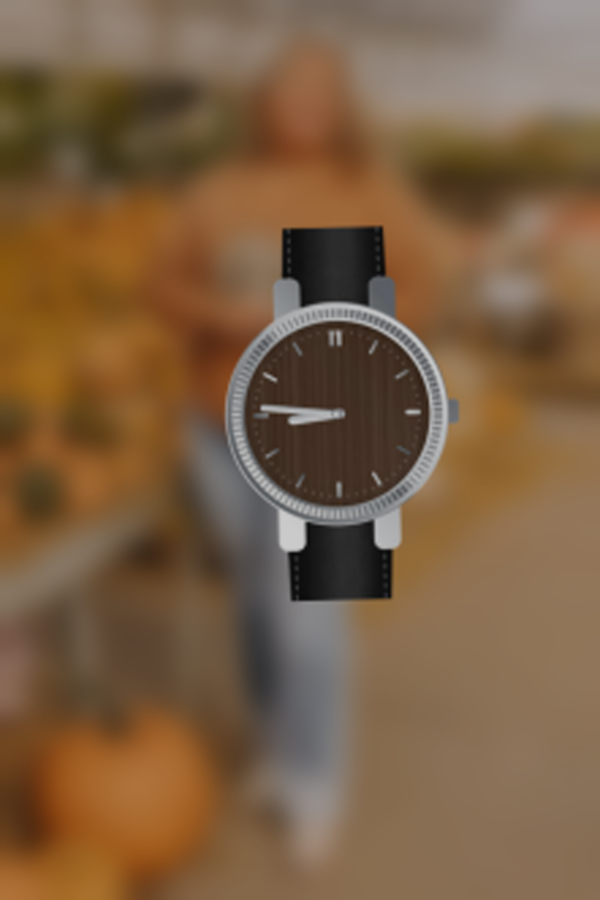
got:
8:46
